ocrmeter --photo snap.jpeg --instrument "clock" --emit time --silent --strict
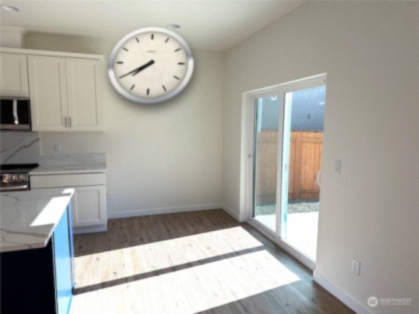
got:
7:40
